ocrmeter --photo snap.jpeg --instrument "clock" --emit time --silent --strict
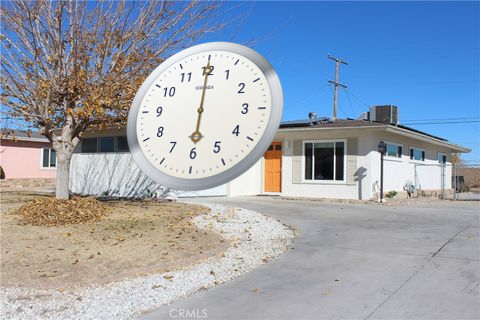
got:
6:00
